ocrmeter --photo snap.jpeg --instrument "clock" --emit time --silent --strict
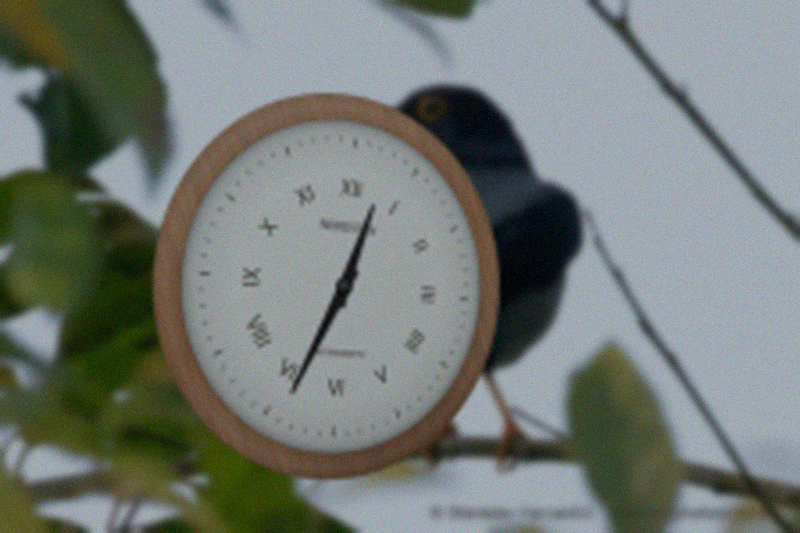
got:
12:34
